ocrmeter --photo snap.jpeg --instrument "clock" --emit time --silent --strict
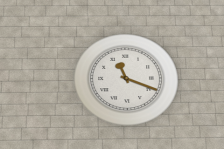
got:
11:19
